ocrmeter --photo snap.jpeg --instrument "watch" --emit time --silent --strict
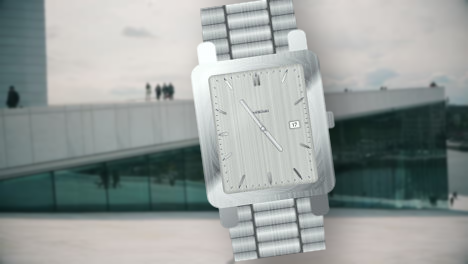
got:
4:55
